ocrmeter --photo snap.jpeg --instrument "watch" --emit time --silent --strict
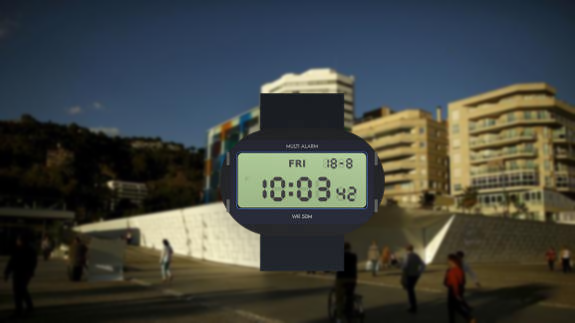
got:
10:03:42
